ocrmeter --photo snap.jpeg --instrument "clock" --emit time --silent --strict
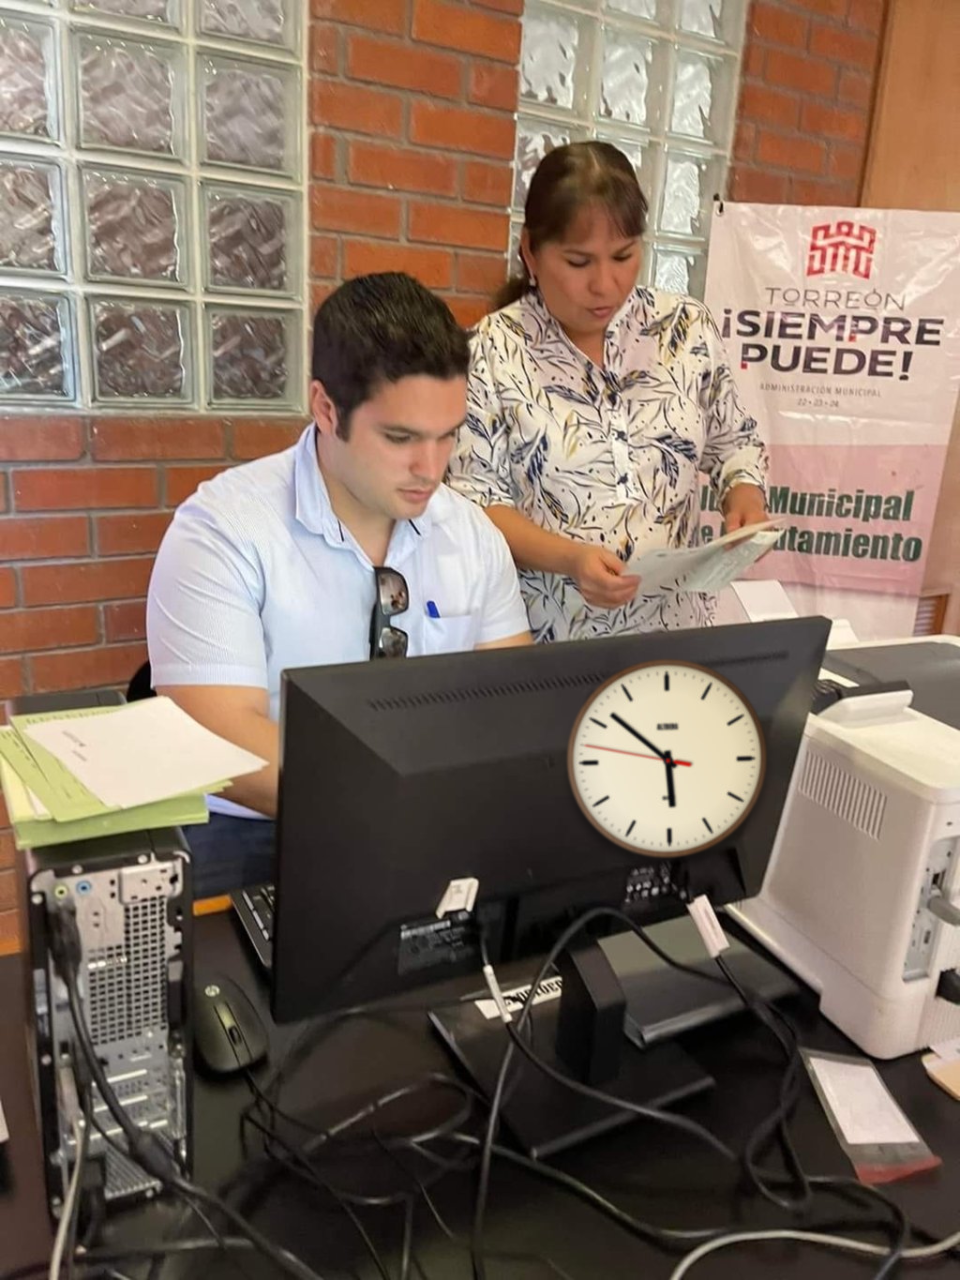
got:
5:51:47
